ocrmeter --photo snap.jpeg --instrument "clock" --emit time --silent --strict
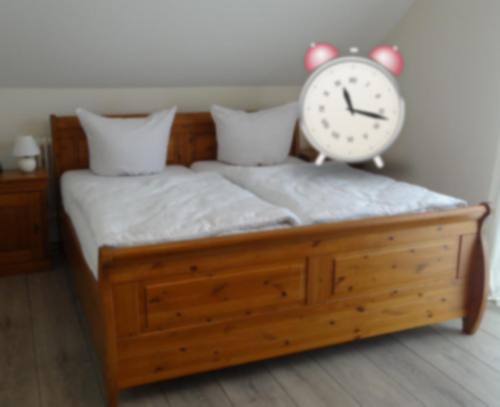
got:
11:17
